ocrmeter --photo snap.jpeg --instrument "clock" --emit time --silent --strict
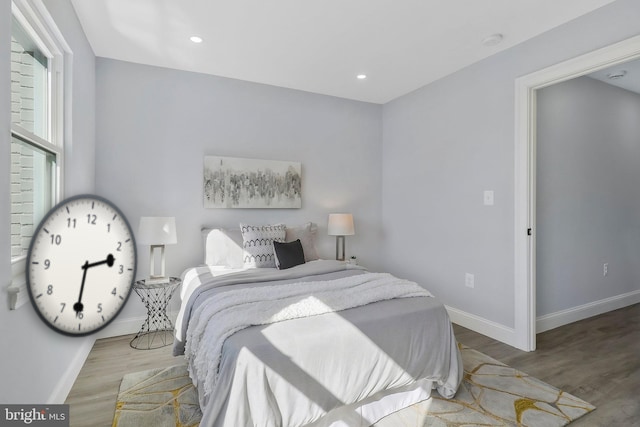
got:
2:31
